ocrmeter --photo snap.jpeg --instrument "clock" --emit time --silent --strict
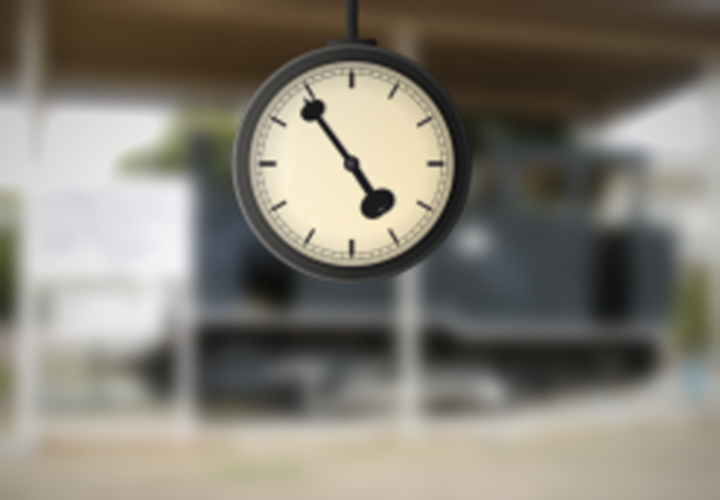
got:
4:54
